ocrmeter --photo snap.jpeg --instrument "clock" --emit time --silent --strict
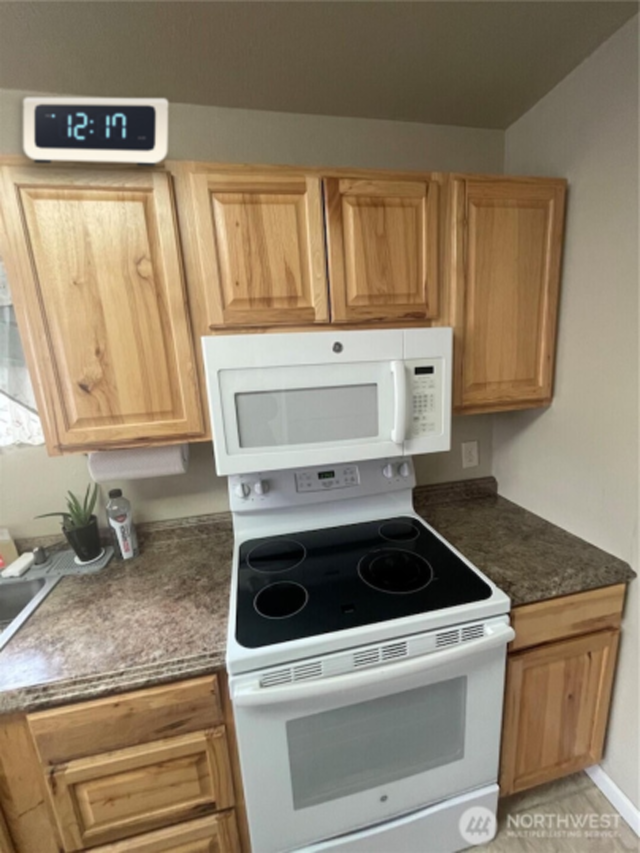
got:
12:17
